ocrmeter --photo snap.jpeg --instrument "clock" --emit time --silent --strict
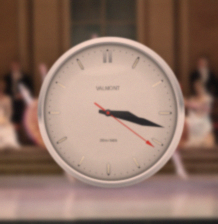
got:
3:17:21
